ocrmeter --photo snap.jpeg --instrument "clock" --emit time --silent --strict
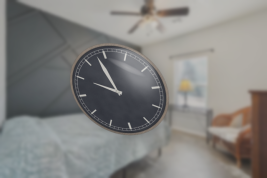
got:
9:58
